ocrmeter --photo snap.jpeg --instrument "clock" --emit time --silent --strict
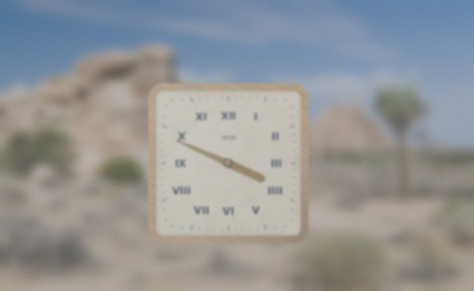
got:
3:49
